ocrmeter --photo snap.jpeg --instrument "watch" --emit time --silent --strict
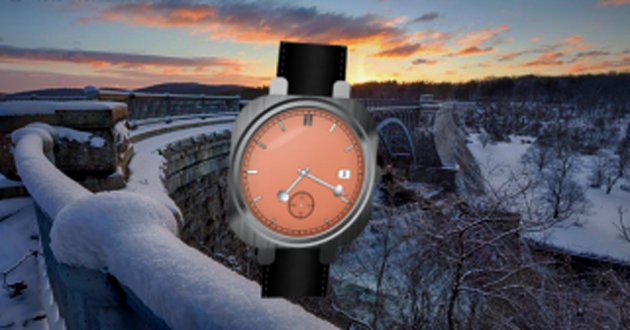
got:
7:19
